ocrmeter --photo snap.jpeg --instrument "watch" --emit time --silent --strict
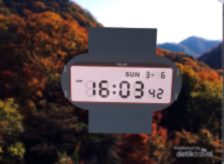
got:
16:03:42
